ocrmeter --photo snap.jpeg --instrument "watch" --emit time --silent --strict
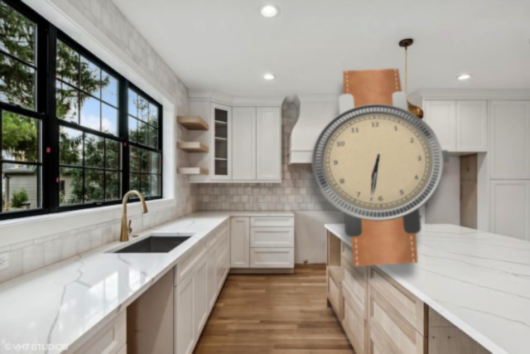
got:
6:32
